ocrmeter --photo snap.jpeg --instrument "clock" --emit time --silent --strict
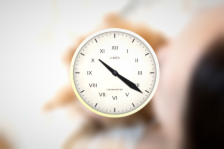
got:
10:21
